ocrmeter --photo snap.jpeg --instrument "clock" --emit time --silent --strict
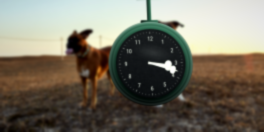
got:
3:18
